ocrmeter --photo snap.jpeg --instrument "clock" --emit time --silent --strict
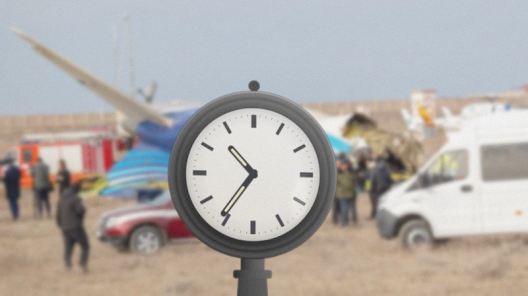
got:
10:36
